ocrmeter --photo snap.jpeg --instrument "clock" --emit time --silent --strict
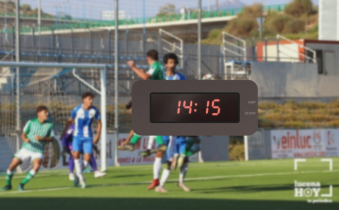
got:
14:15
